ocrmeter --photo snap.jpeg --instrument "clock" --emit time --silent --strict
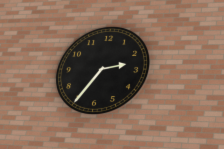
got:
2:35
